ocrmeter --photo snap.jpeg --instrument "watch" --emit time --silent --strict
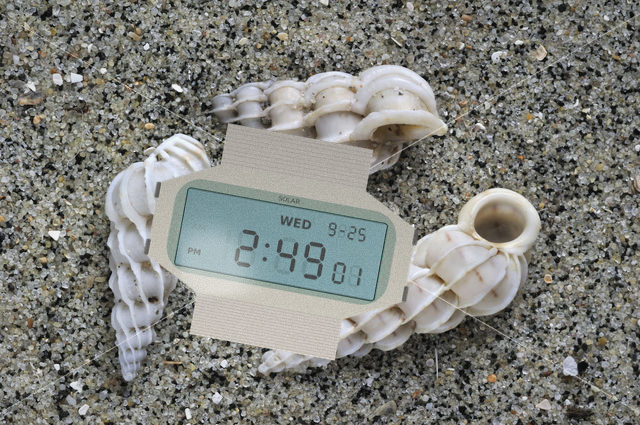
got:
2:49:01
